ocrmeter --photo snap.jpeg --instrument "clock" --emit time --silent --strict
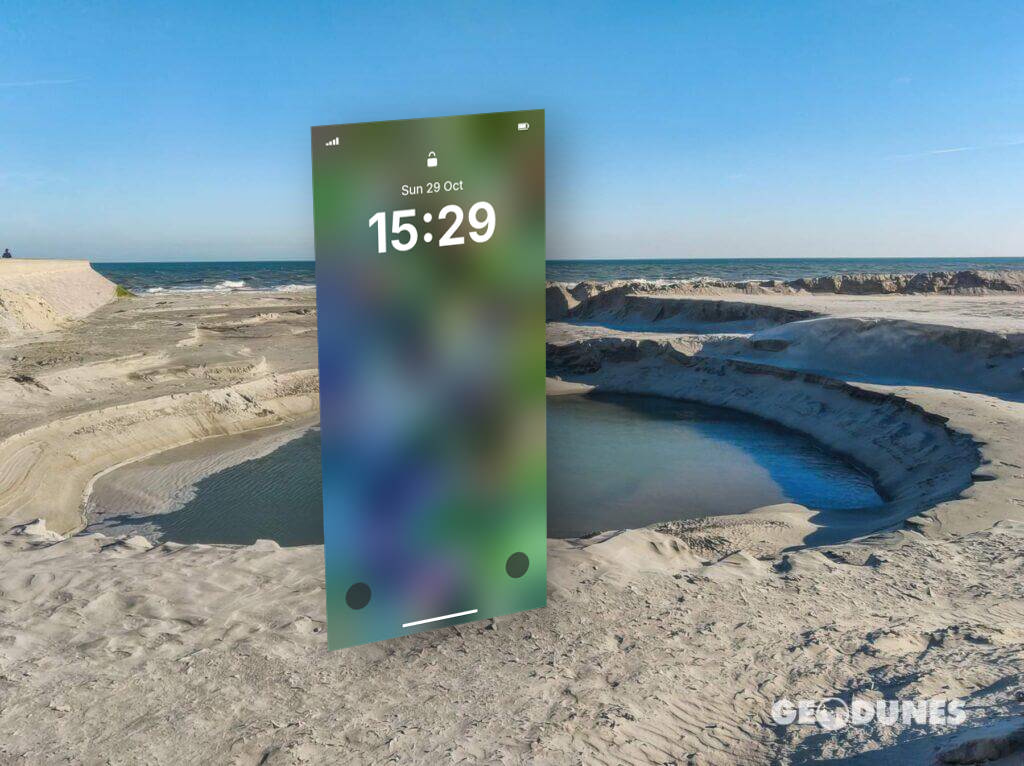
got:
15:29
